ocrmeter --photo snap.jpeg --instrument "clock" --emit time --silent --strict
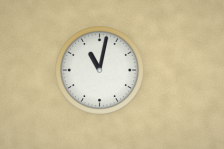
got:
11:02
